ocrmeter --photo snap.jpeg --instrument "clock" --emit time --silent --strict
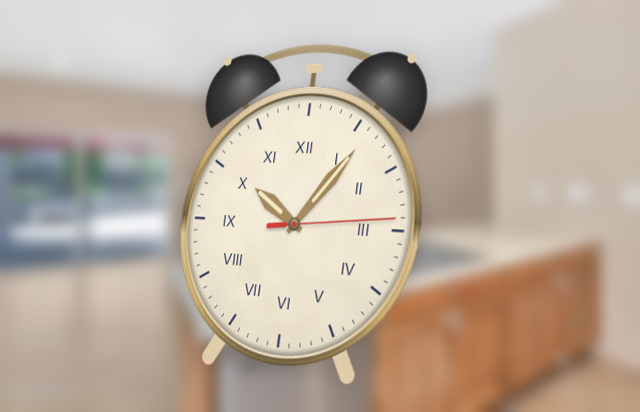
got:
10:06:14
